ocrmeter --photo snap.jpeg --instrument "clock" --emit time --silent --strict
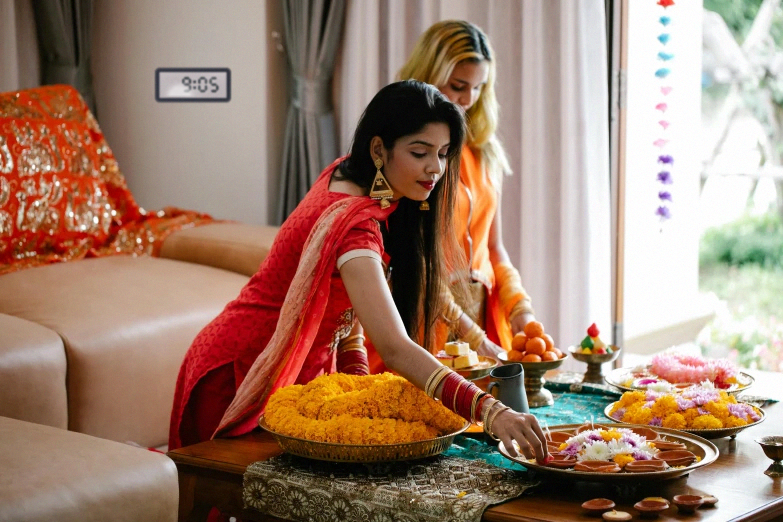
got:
9:05
